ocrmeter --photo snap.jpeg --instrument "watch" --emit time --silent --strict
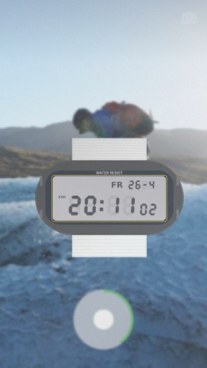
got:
20:11:02
